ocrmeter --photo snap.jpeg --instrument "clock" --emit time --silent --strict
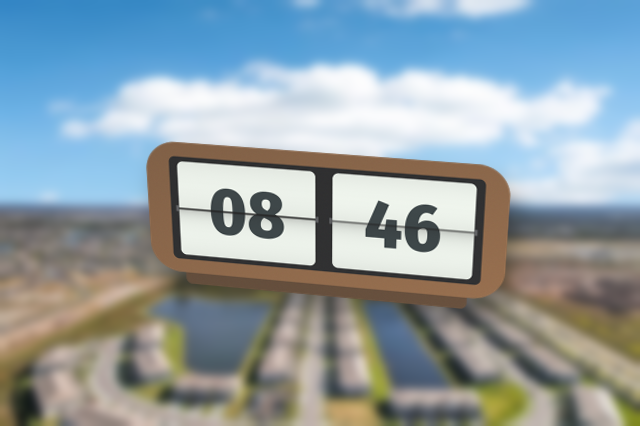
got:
8:46
